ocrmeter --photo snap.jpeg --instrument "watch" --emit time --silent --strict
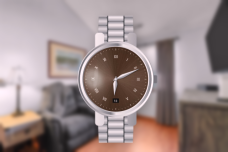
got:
6:11
